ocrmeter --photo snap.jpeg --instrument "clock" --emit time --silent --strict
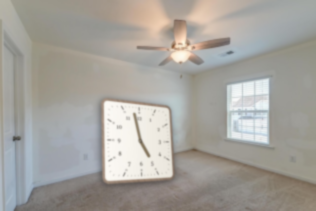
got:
4:58
